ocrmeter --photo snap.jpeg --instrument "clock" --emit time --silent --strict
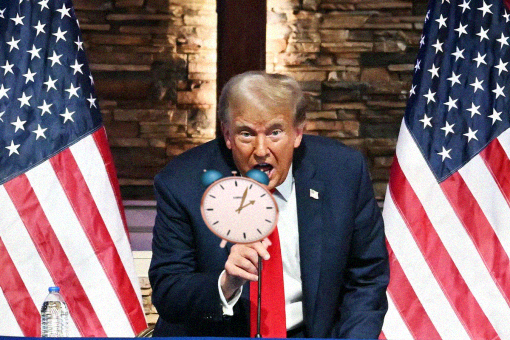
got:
2:04
